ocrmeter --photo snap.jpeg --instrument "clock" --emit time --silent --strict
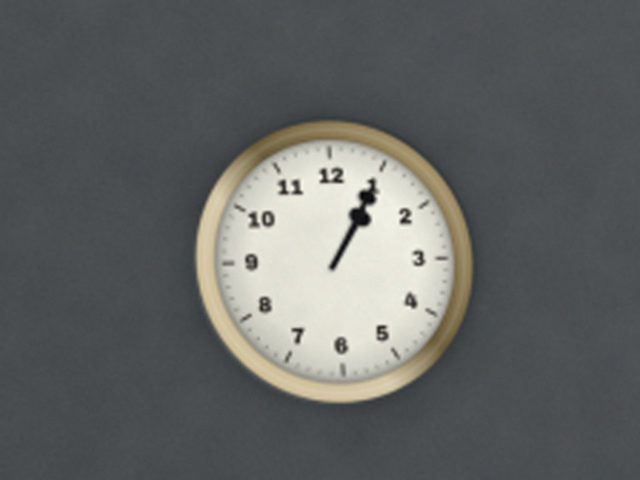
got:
1:05
